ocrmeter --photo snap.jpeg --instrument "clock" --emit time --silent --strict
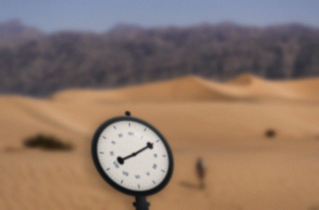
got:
8:10
